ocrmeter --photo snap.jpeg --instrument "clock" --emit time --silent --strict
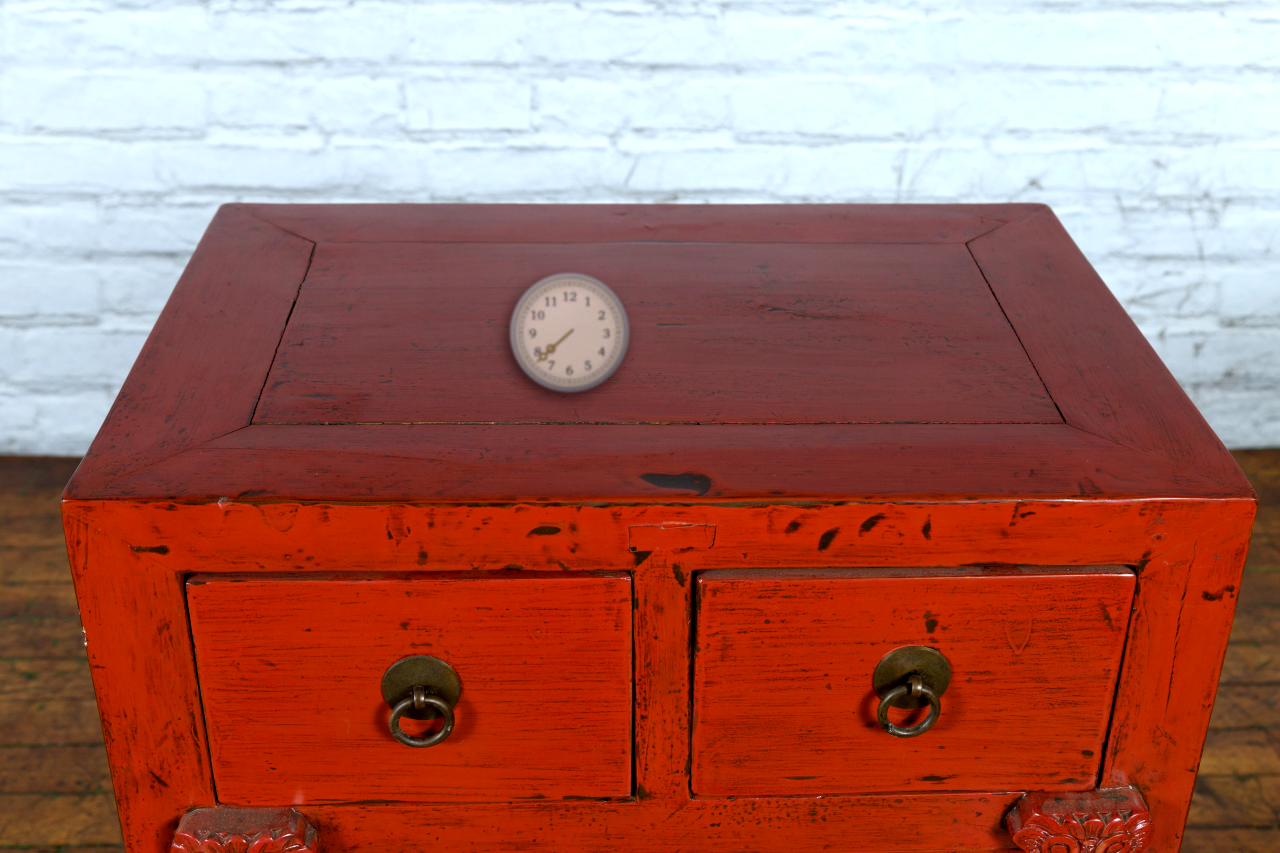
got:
7:38
